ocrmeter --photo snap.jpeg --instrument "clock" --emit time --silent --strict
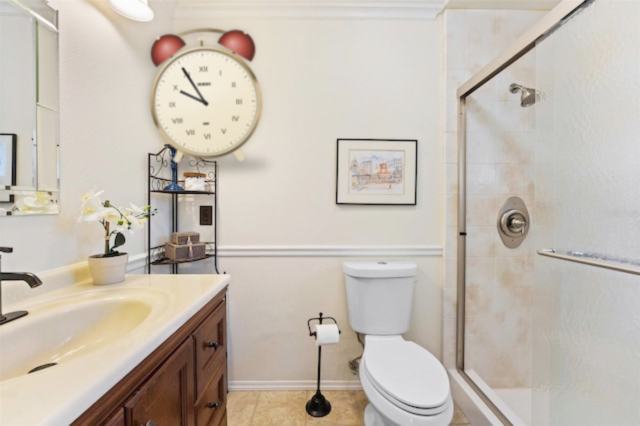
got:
9:55
